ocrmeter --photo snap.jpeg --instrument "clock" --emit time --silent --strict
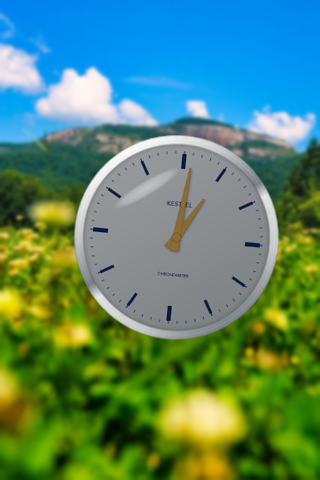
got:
1:01
